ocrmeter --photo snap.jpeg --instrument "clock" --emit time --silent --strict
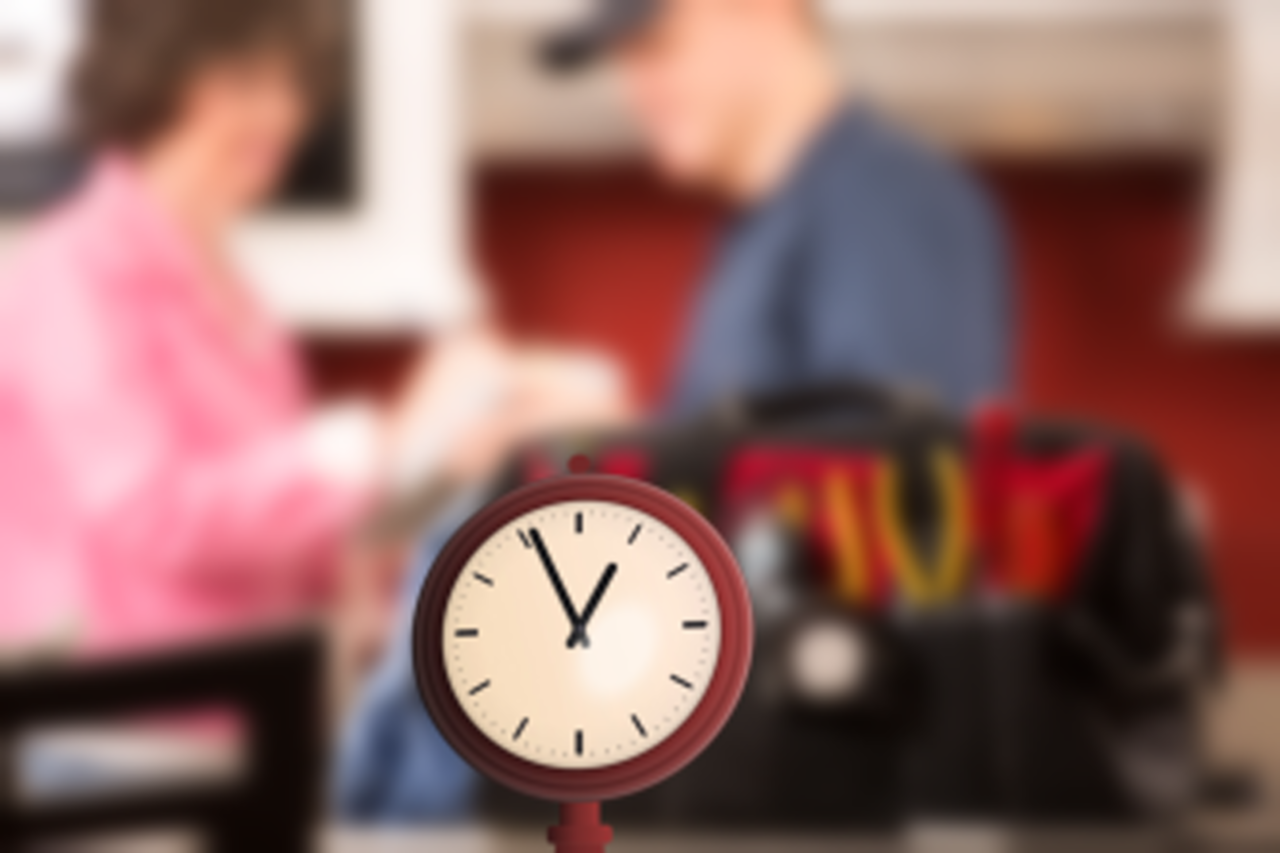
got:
12:56
